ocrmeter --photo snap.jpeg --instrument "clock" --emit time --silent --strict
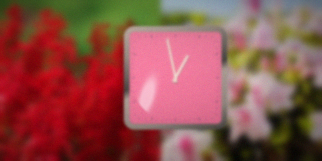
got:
12:58
